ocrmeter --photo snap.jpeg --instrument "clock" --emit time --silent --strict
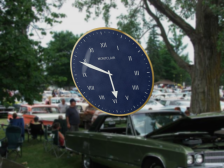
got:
5:49
